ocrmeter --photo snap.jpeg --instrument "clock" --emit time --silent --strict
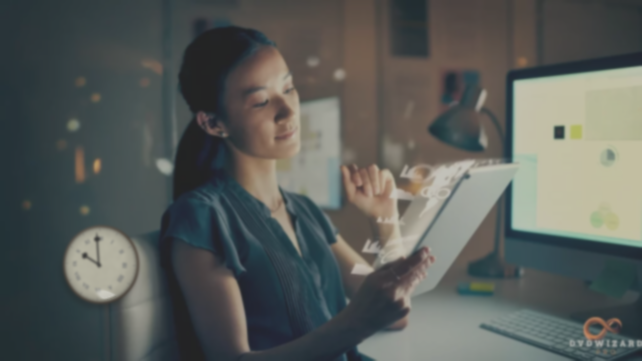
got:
9:59
